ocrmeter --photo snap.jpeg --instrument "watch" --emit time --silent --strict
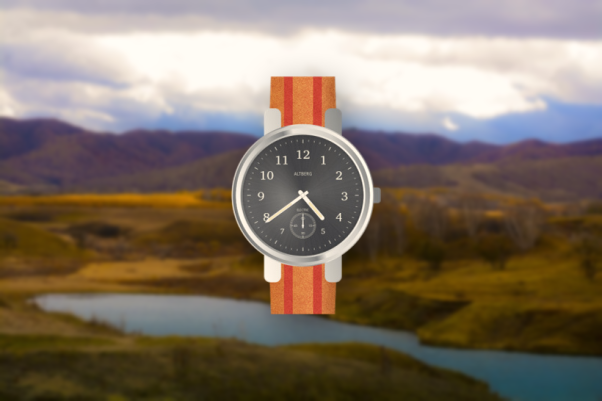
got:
4:39
